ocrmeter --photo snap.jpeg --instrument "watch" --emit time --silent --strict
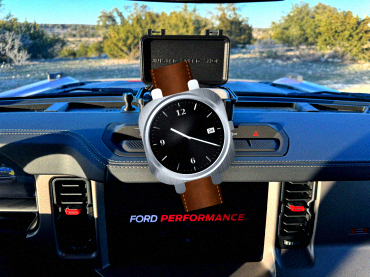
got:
10:20
